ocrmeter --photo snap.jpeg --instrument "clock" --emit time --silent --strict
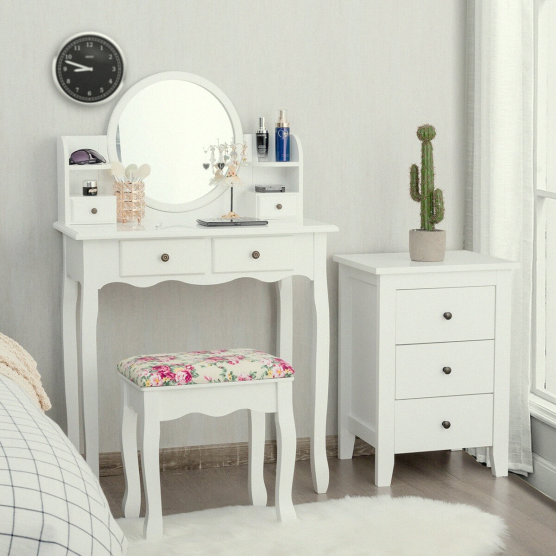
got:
8:48
